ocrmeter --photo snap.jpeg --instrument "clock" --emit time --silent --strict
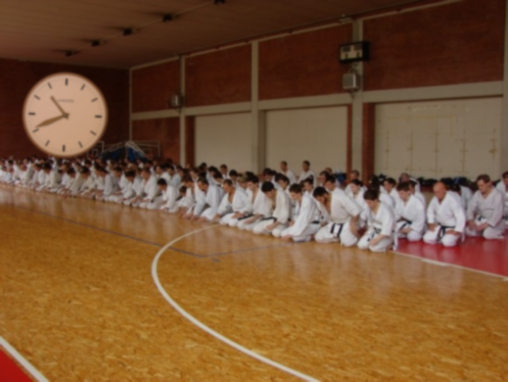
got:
10:41
